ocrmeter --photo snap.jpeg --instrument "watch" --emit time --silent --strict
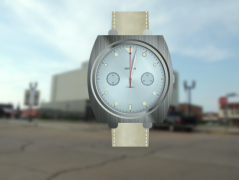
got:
12:02
